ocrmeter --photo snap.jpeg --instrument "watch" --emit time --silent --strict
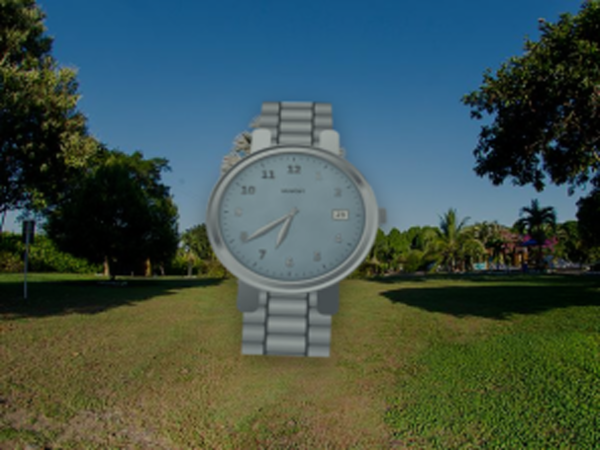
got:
6:39
